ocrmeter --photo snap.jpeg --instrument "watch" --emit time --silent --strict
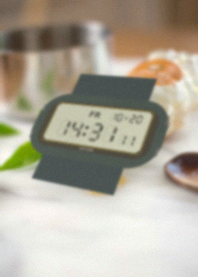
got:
14:31
